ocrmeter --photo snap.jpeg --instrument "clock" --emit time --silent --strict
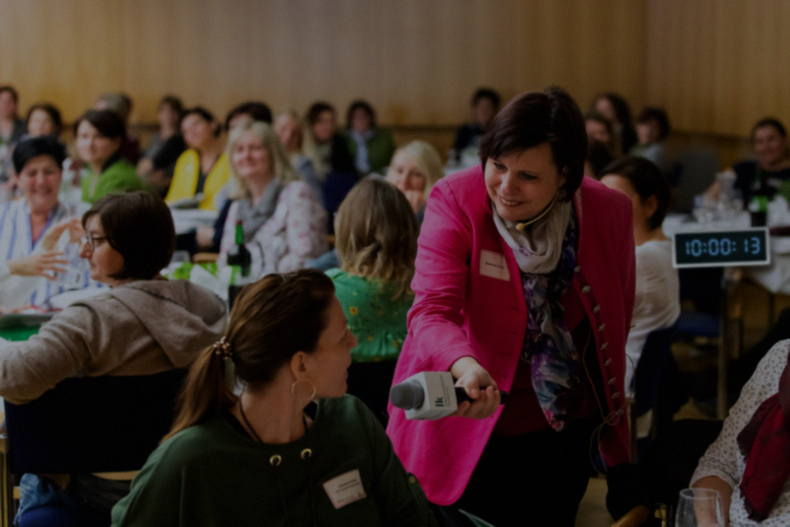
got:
10:00:13
